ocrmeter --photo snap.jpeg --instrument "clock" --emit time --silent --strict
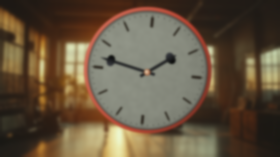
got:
1:47
